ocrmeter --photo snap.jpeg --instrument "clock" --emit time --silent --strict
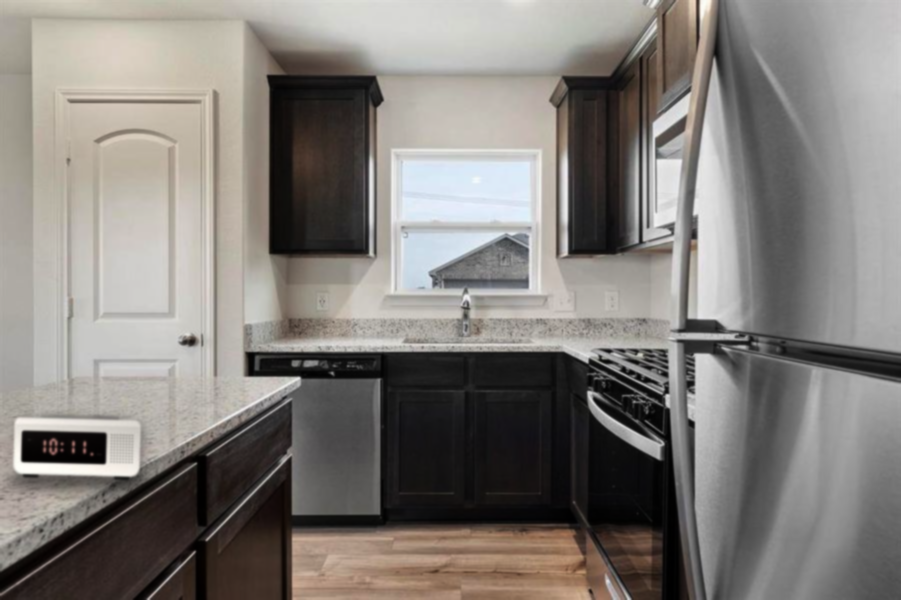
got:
10:11
